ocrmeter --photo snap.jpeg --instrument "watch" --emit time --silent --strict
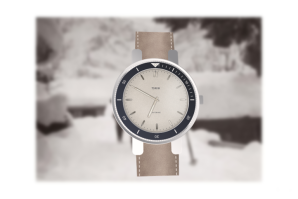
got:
6:50
